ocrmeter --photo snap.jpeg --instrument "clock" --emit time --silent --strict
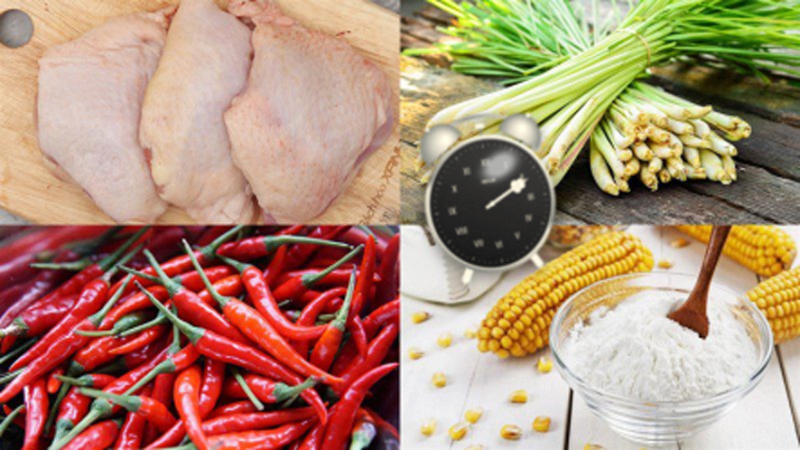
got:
2:11
